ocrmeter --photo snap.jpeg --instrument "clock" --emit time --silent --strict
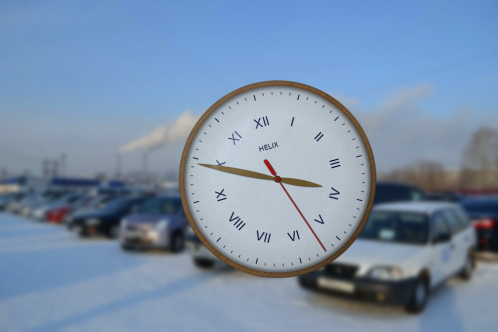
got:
3:49:27
